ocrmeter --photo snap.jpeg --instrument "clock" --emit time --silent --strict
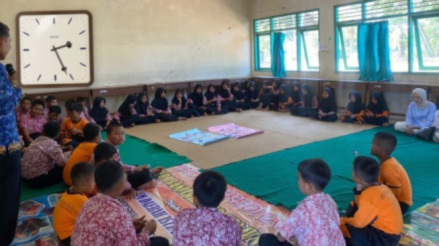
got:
2:26
